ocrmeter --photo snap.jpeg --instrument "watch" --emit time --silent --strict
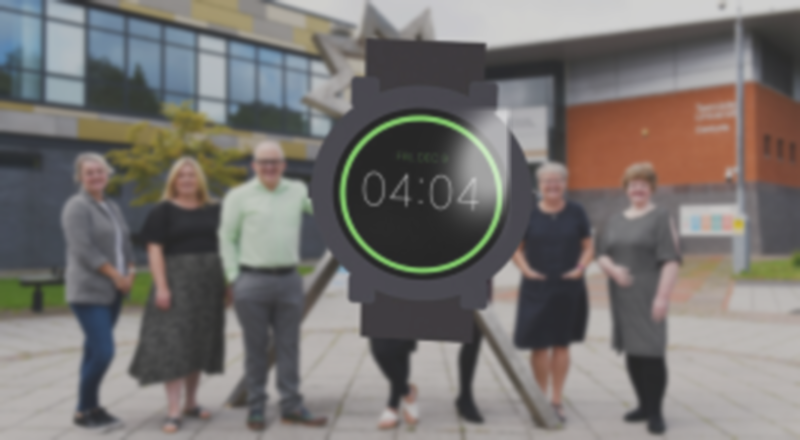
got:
4:04
